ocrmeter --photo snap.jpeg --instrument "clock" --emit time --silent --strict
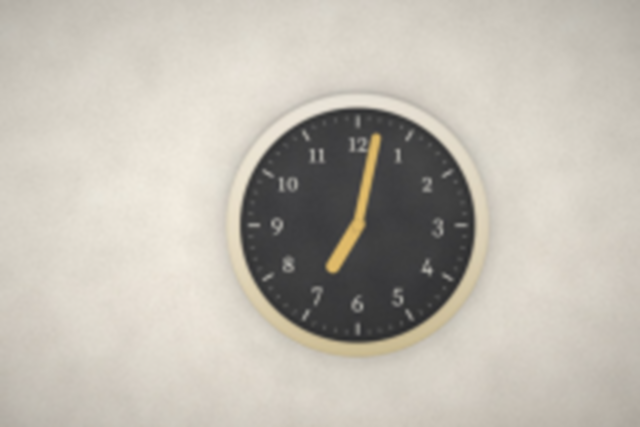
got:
7:02
